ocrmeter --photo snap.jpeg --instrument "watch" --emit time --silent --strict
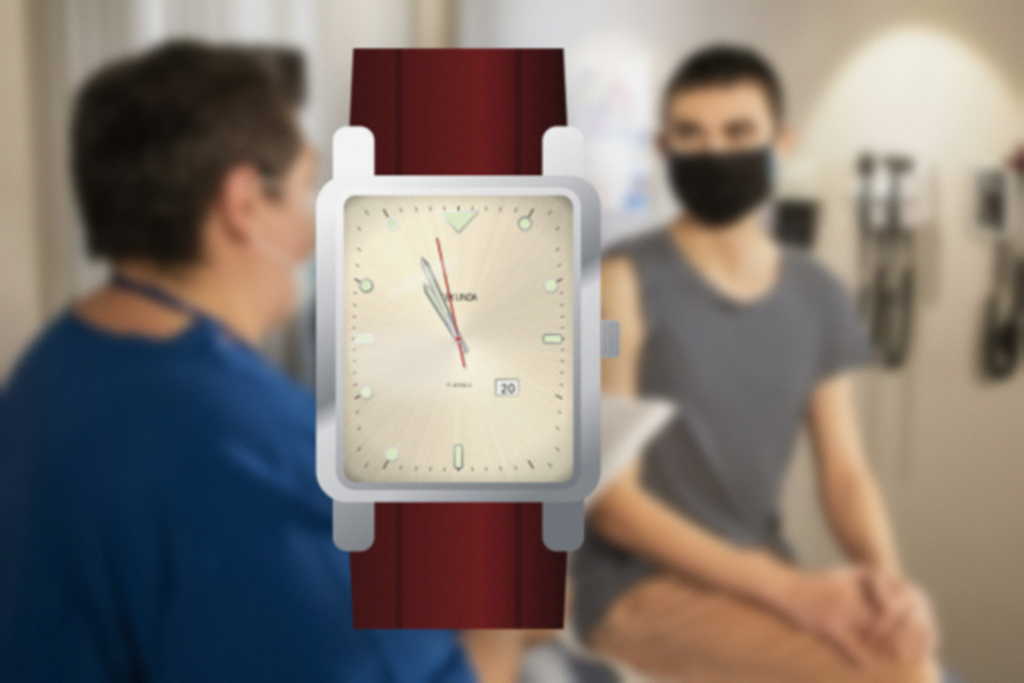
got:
10:55:58
